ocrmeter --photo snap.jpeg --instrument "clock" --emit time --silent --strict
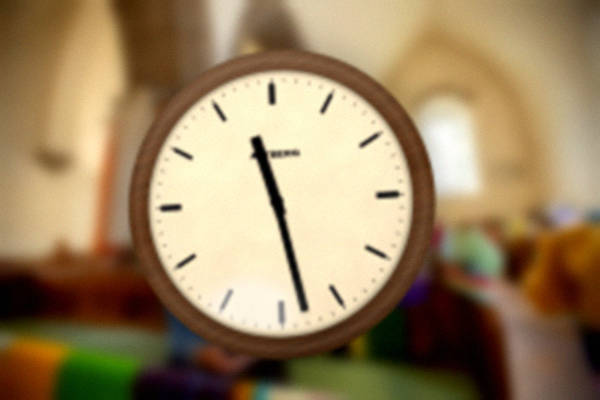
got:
11:28
